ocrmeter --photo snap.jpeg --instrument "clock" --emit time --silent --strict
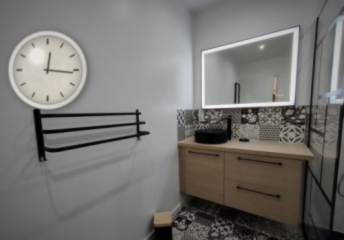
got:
12:16
